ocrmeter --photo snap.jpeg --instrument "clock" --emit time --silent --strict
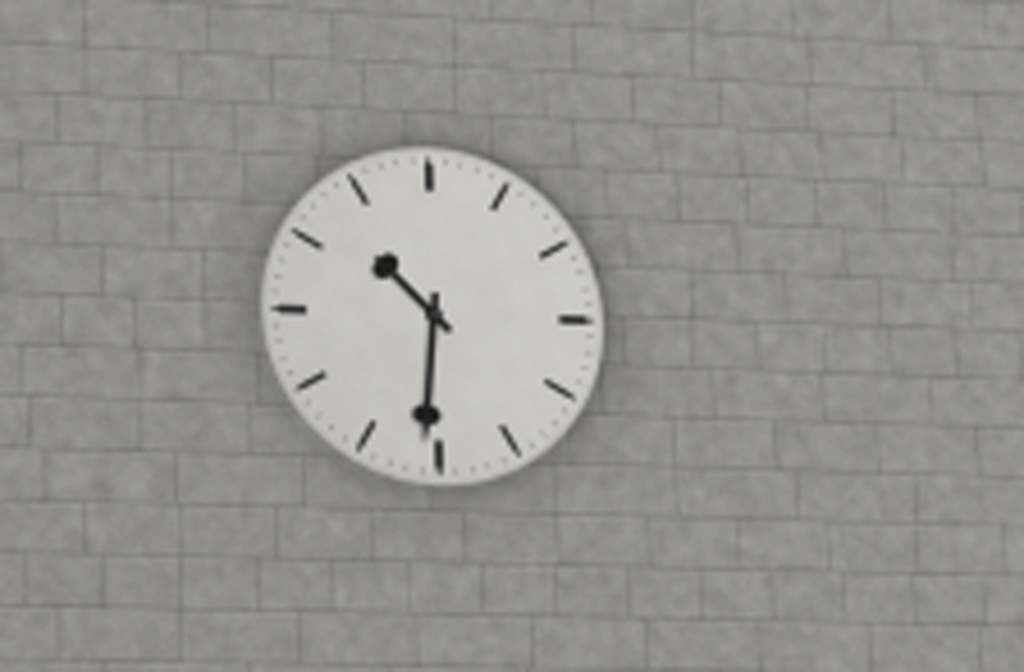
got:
10:31
